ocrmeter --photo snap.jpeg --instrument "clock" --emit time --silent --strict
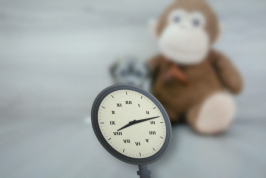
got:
8:13
